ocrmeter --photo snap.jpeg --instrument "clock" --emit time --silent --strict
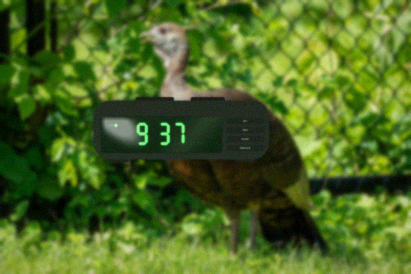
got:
9:37
